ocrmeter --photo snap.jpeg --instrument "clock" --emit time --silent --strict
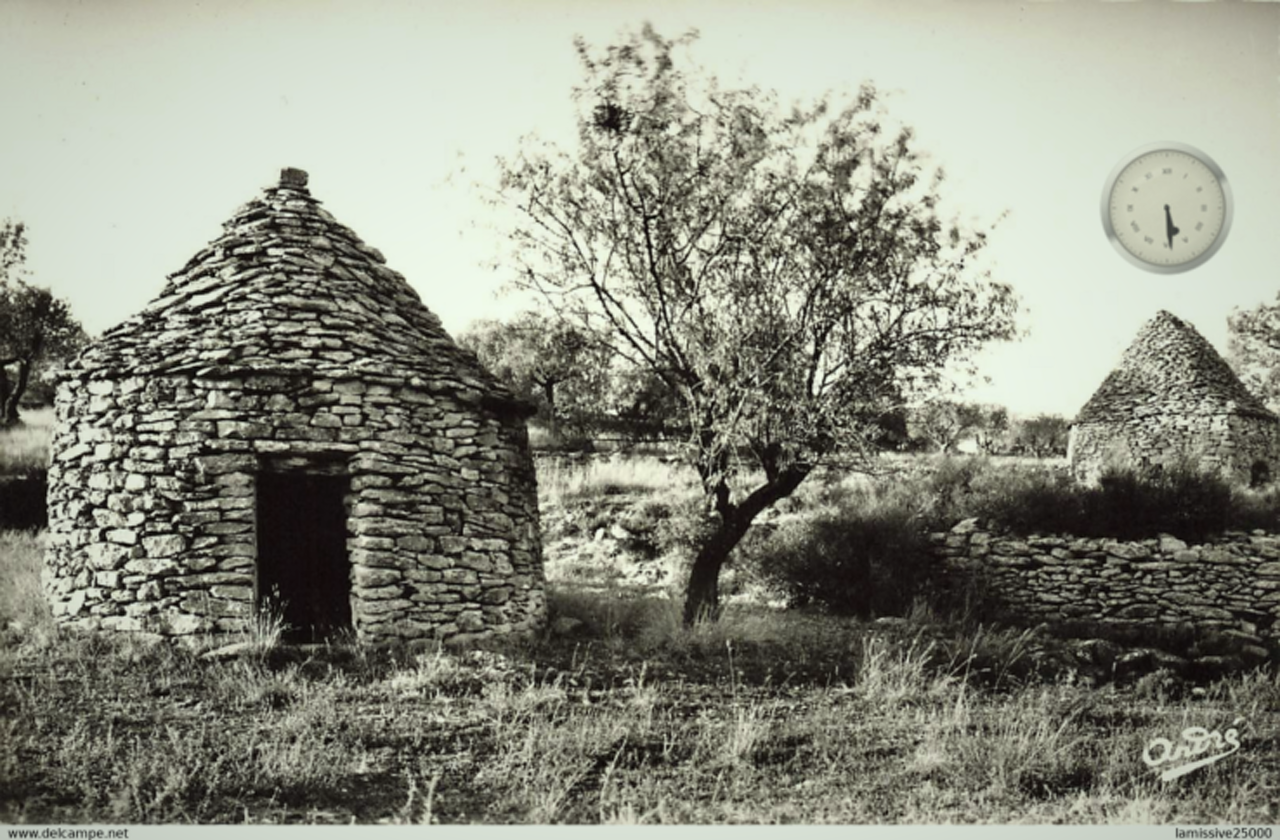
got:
5:29
